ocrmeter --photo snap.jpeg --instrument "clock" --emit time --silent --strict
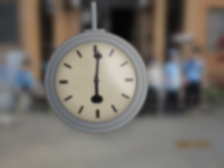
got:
6:01
